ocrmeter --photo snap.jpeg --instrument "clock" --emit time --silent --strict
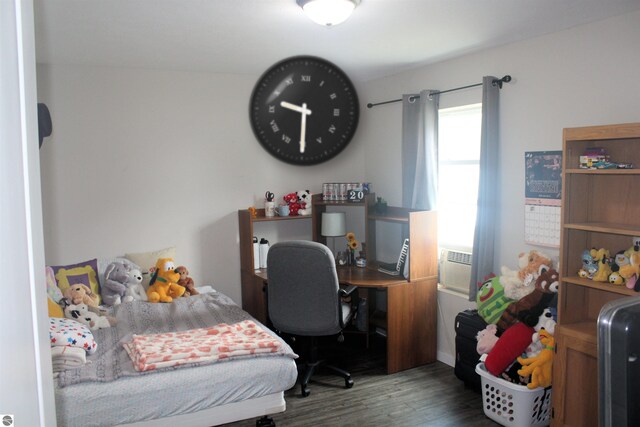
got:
9:30
